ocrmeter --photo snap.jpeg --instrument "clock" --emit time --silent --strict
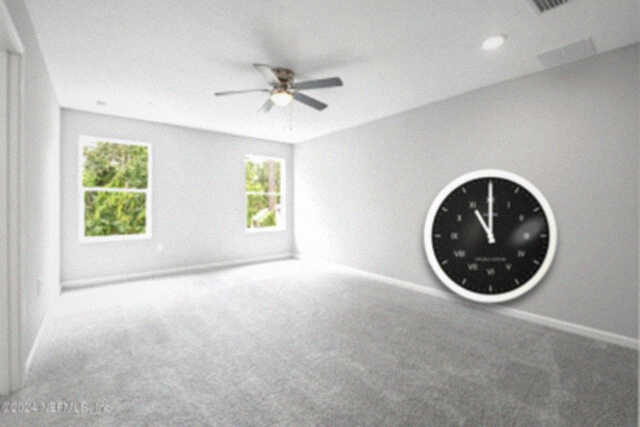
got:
11:00
